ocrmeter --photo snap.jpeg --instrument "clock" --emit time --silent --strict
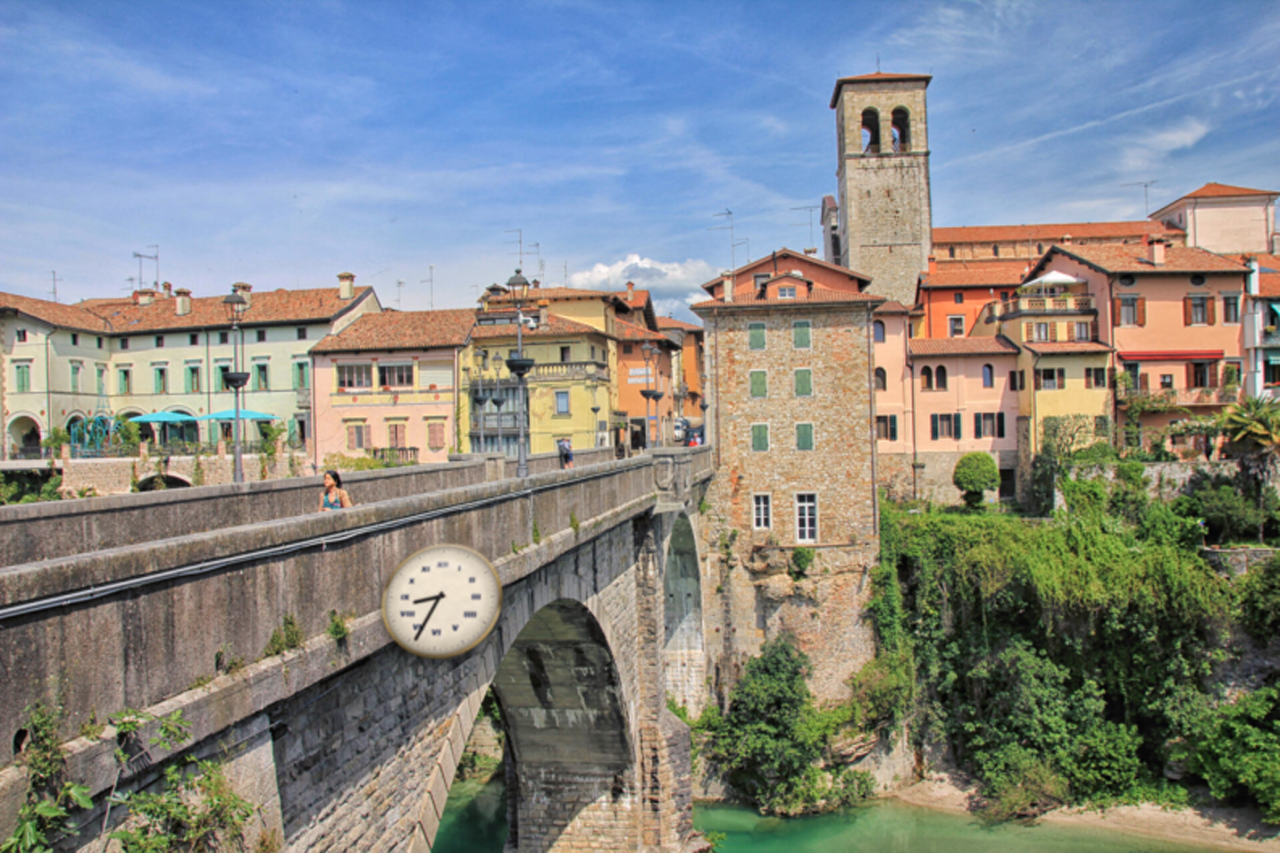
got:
8:34
